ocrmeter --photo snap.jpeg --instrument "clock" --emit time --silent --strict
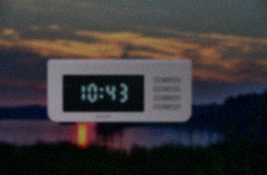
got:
10:43
